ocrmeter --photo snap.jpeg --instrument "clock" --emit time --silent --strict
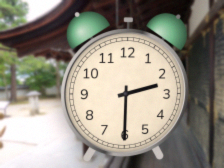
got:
2:30
